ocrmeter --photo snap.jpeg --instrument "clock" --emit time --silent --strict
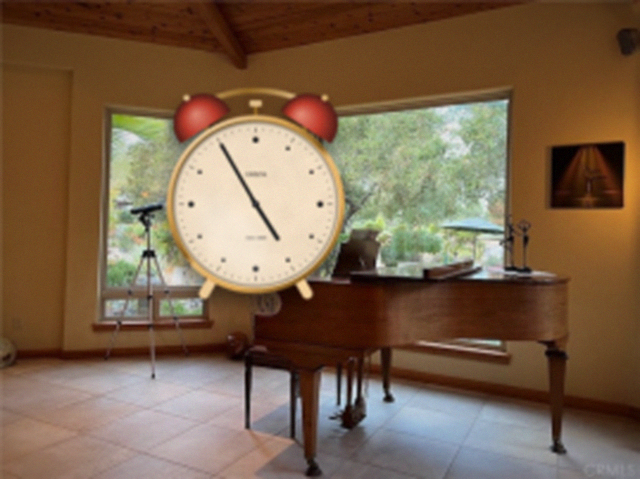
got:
4:55
